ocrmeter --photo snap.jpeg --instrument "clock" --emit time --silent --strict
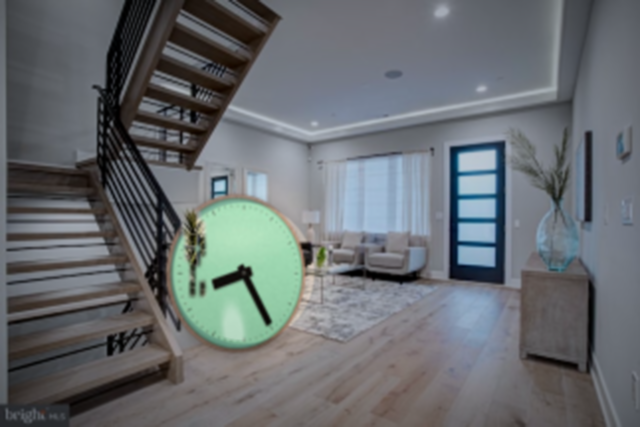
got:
8:25
